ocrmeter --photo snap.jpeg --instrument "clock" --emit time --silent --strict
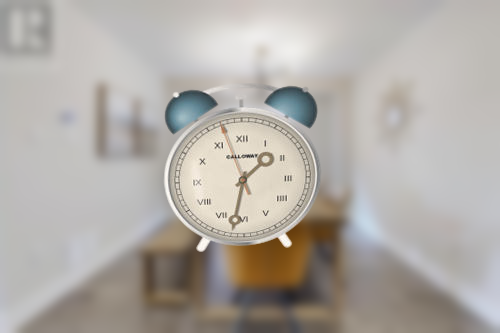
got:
1:31:57
